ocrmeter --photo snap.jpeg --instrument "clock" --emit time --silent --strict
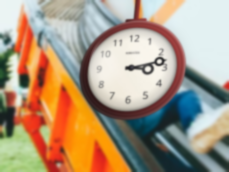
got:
3:13
